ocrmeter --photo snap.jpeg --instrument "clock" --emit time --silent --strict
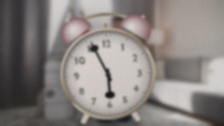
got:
5:56
